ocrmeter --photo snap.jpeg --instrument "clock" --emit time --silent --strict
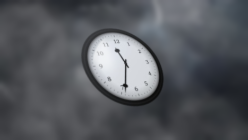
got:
11:34
